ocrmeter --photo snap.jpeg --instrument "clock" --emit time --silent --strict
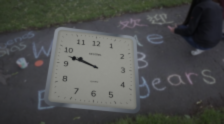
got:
9:48
